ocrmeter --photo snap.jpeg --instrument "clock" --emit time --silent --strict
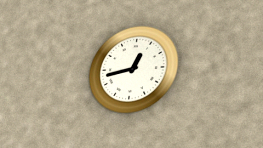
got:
12:43
